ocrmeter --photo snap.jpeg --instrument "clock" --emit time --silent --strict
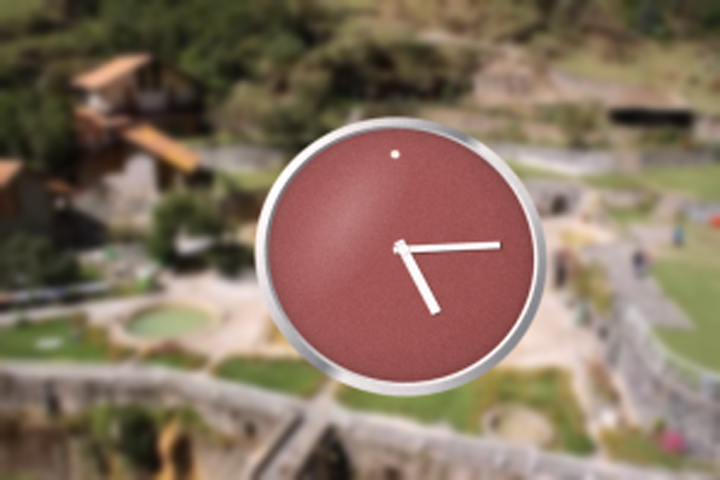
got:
5:15
